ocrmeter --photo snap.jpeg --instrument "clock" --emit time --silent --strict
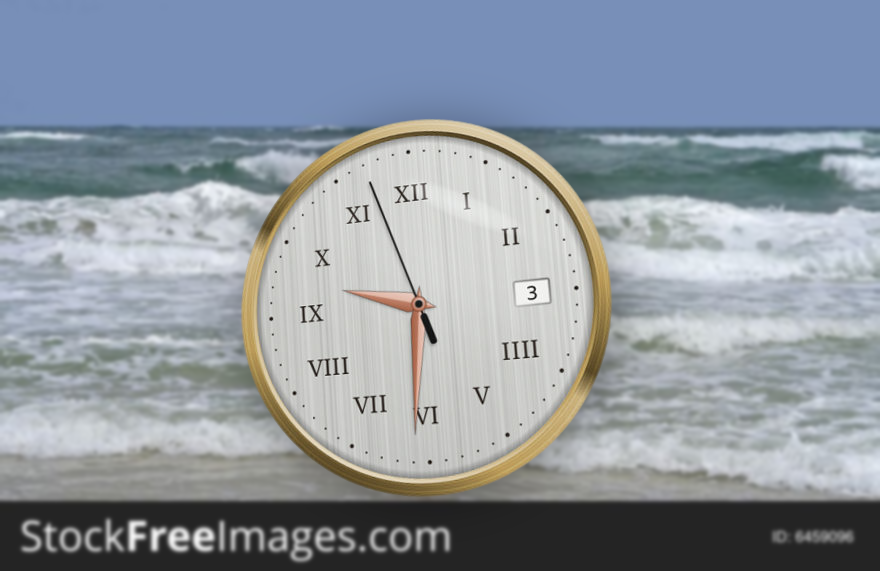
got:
9:30:57
